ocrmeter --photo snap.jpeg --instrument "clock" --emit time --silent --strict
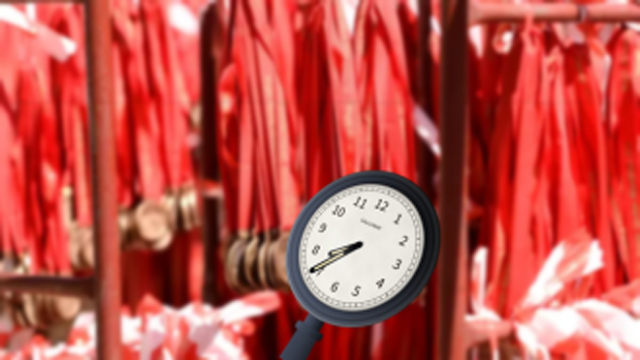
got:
7:36
